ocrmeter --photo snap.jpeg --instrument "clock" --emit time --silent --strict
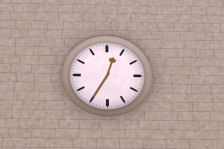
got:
12:35
